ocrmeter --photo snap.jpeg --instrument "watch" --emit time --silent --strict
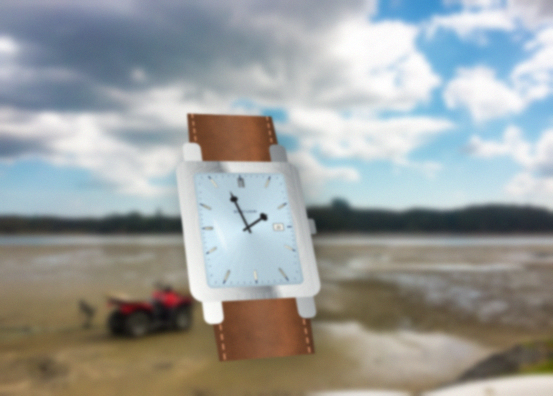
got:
1:57
